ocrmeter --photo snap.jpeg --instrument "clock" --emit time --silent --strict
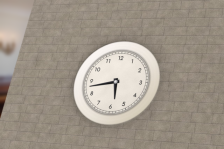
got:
5:43
